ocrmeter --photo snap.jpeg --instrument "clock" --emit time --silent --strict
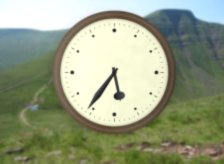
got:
5:36
